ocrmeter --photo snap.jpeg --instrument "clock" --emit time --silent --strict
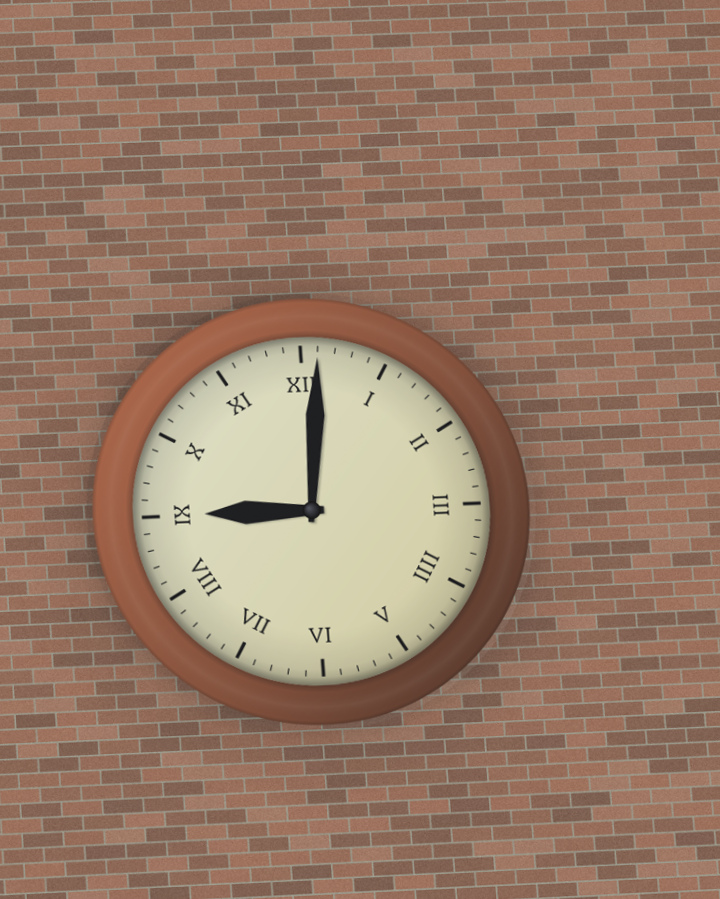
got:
9:01
